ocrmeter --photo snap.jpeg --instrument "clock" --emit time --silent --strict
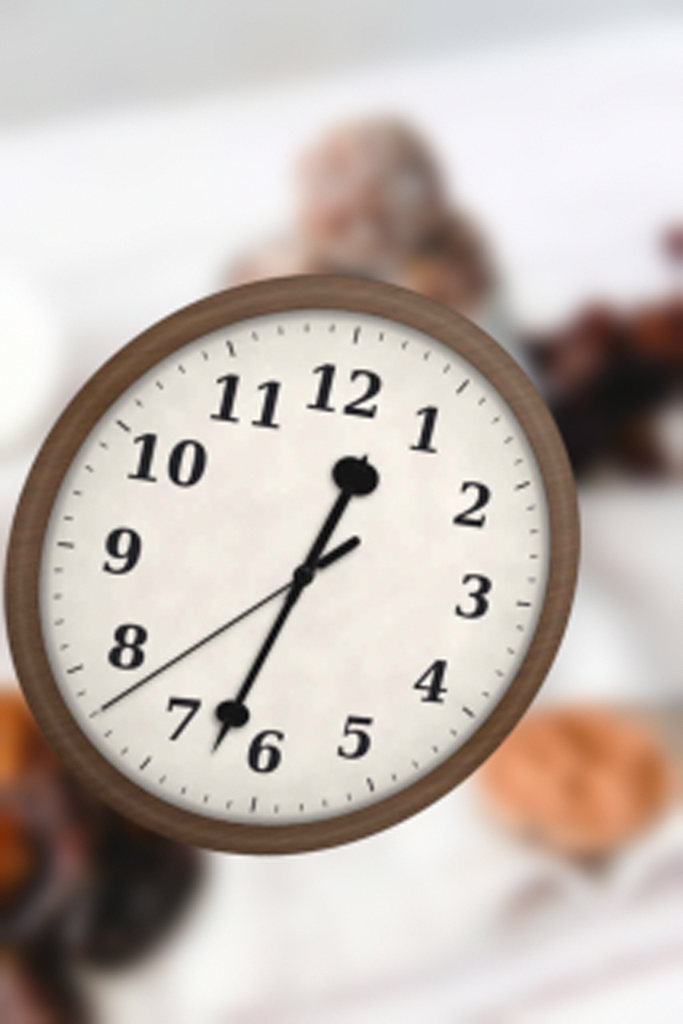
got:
12:32:38
